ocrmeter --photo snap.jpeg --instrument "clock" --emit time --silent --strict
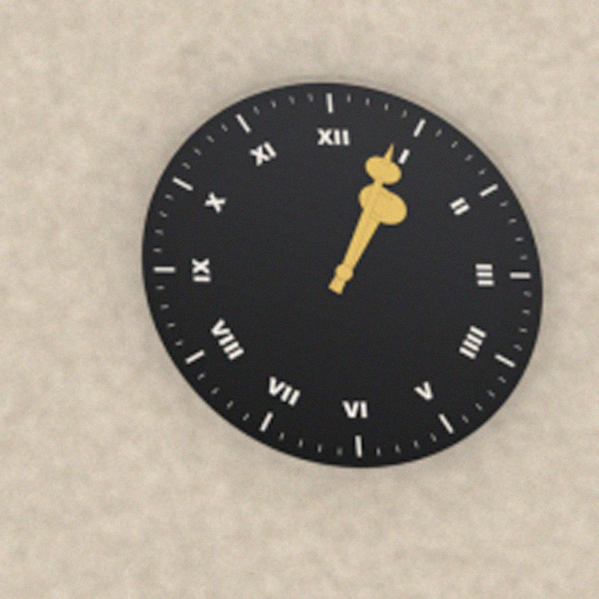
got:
1:04
